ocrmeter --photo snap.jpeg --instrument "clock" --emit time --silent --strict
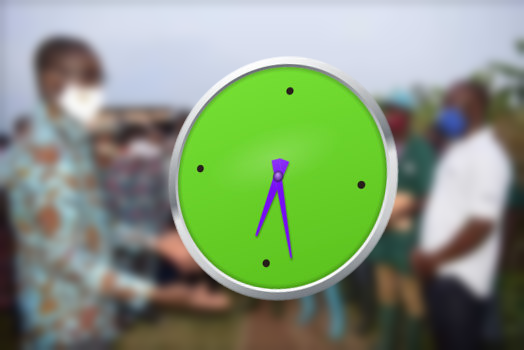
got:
6:27
